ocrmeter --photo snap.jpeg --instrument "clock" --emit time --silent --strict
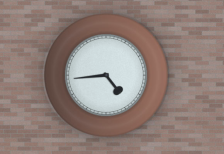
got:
4:44
